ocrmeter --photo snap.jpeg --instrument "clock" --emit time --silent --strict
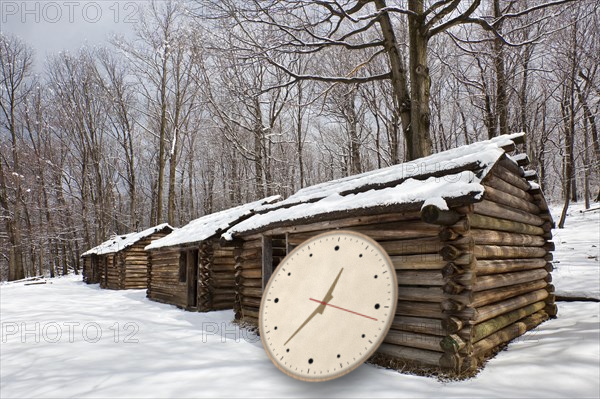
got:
12:36:17
